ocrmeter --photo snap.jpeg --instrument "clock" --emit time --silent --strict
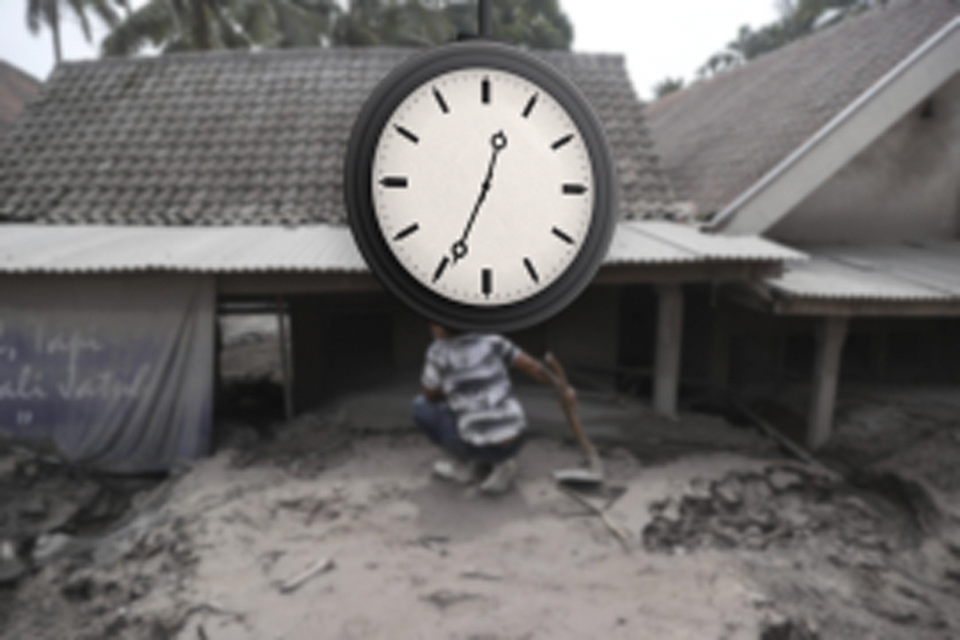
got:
12:34
